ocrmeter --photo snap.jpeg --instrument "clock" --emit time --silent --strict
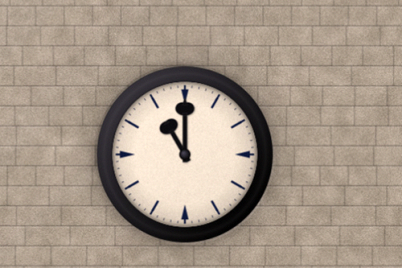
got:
11:00
